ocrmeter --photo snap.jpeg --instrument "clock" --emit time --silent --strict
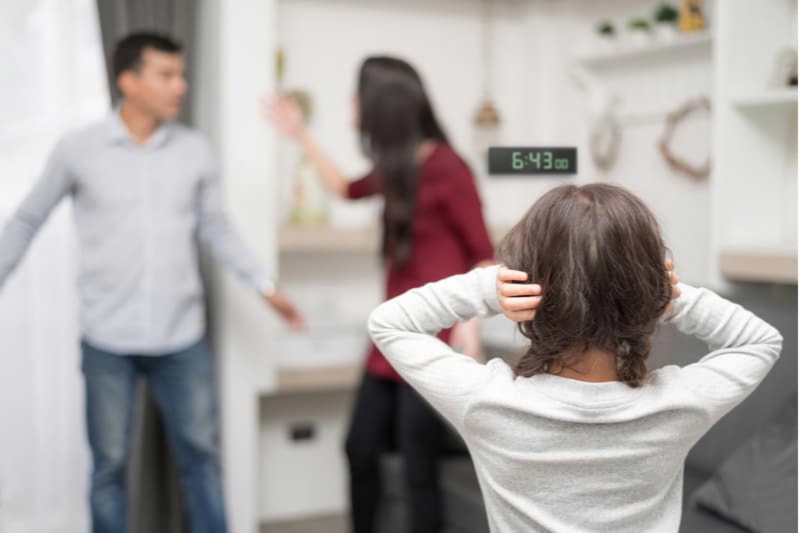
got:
6:43
